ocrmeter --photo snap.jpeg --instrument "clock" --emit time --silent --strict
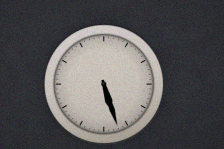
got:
5:27
